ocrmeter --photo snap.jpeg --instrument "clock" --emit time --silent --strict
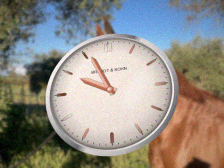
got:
9:56
